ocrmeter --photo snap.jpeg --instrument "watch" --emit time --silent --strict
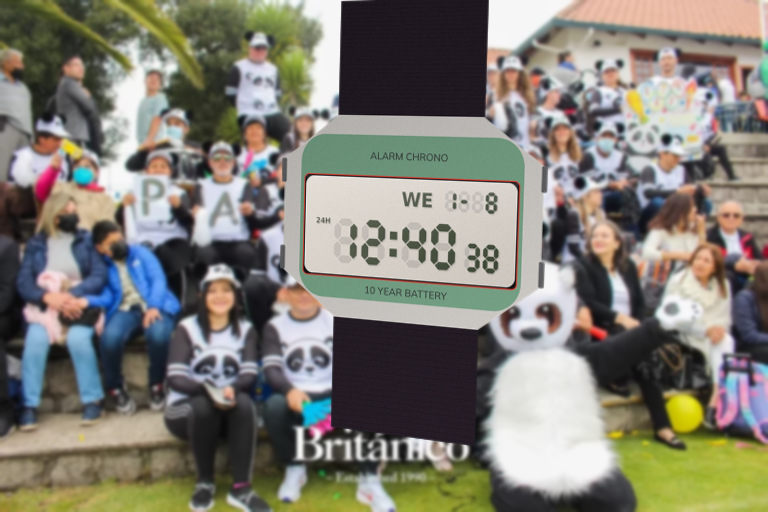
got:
12:40:38
